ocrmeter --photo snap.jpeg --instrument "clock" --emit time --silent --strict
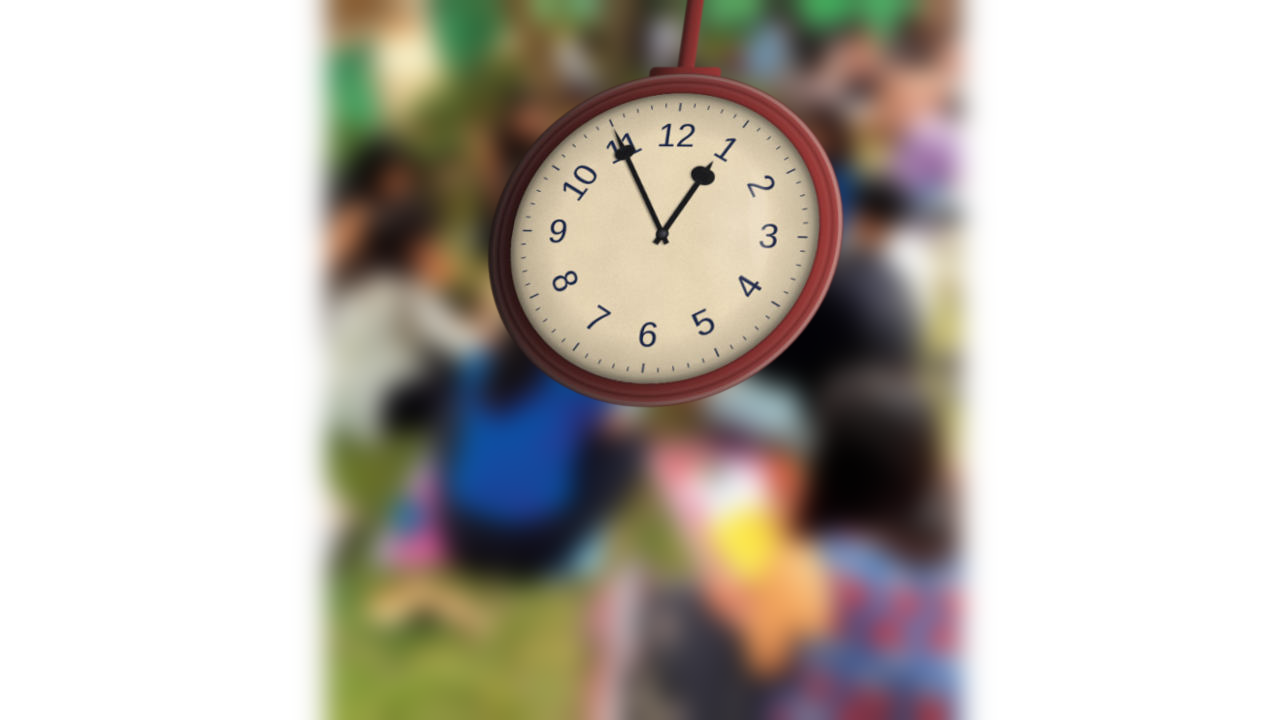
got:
12:55
